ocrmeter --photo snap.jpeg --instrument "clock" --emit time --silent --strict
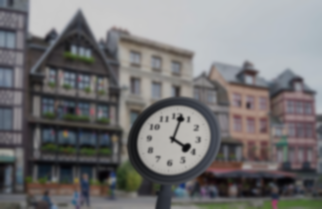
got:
4:02
